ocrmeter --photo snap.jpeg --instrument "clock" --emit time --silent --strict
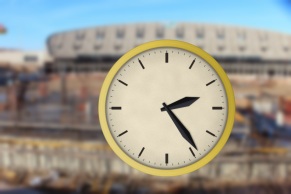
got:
2:24
